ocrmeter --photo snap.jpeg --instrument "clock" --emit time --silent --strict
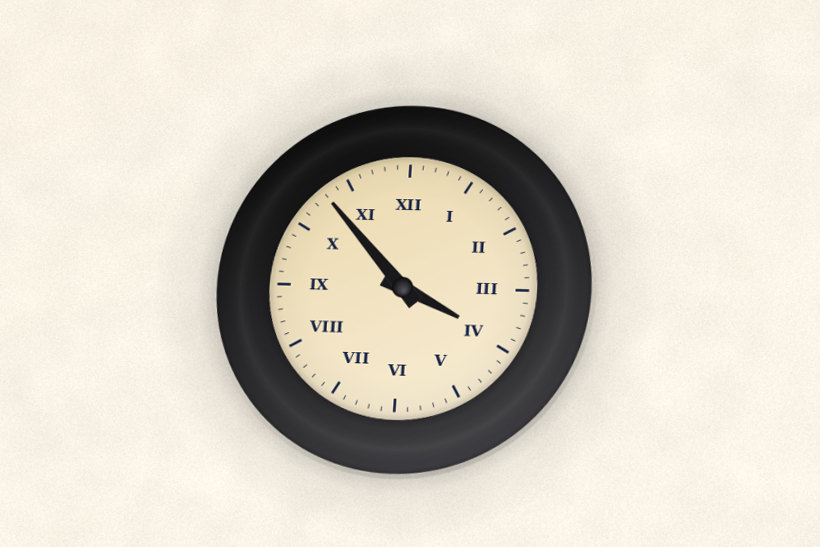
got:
3:53
